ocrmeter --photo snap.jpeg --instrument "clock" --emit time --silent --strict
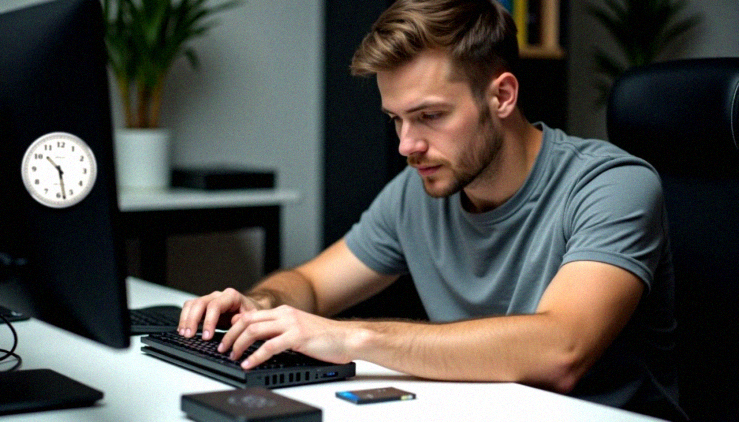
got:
10:28
